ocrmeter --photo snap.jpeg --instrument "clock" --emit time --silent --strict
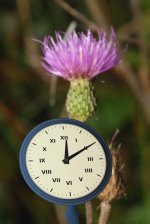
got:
12:10
